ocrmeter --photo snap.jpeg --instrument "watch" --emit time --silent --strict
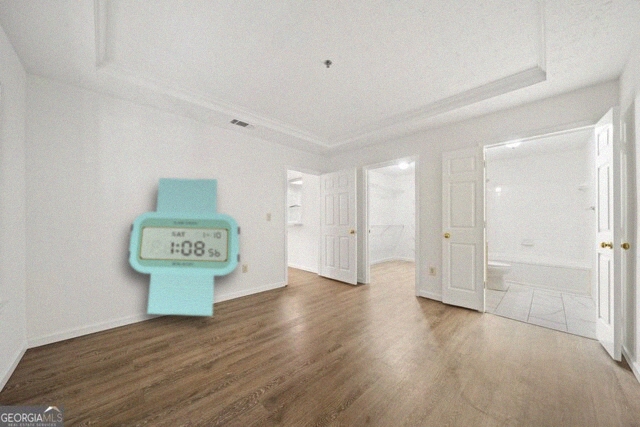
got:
1:08
